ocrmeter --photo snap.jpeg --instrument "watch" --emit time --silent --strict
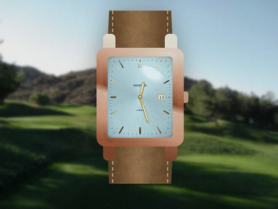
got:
12:27
